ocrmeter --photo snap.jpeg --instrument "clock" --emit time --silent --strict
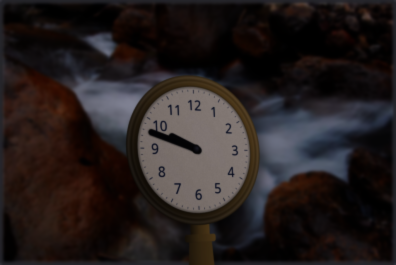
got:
9:48
